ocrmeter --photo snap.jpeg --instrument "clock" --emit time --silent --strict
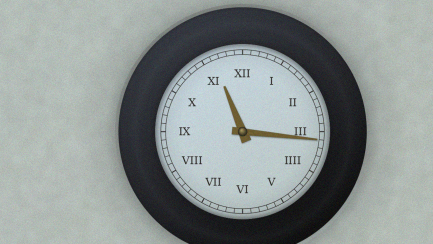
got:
11:16
